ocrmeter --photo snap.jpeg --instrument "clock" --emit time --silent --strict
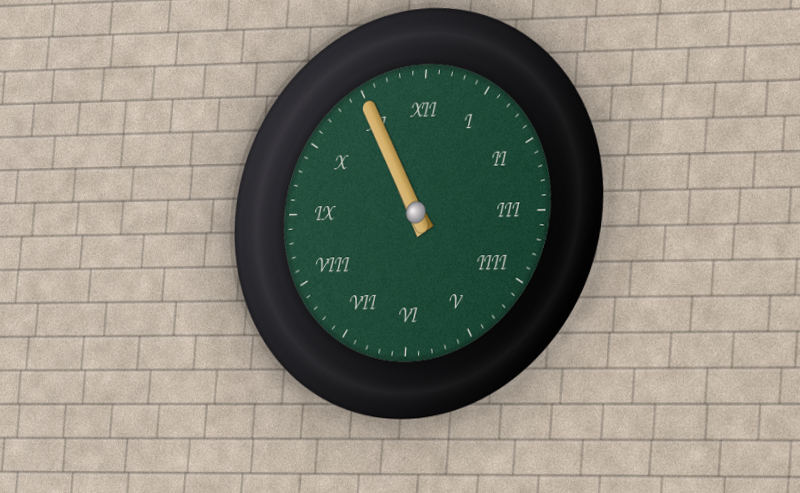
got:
10:55
